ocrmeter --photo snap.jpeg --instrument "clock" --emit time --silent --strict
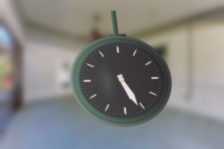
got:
5:26
